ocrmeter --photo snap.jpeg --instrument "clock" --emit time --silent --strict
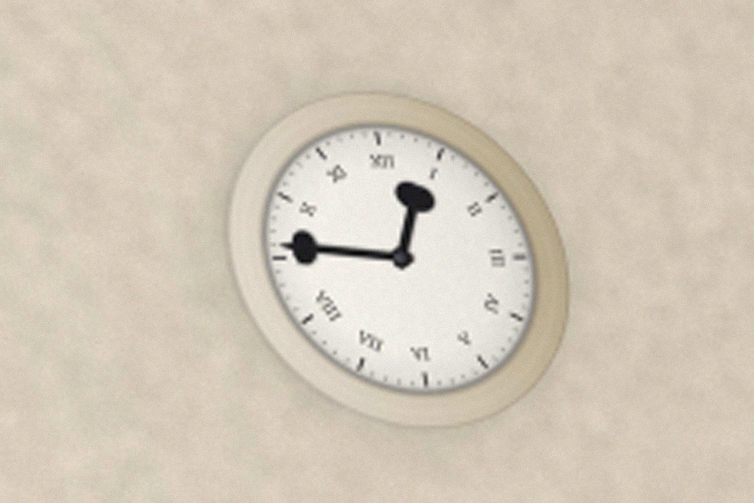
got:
12:46
